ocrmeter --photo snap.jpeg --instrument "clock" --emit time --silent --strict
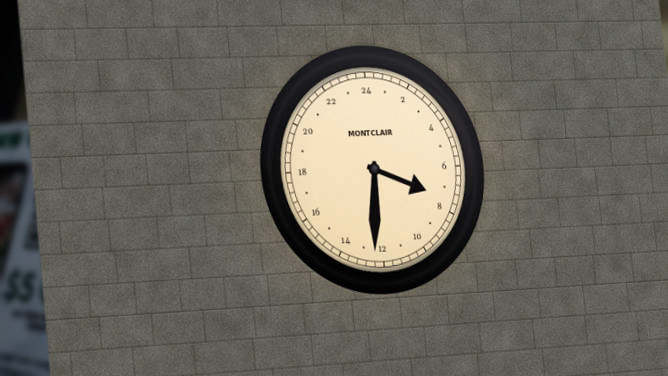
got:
7:31
